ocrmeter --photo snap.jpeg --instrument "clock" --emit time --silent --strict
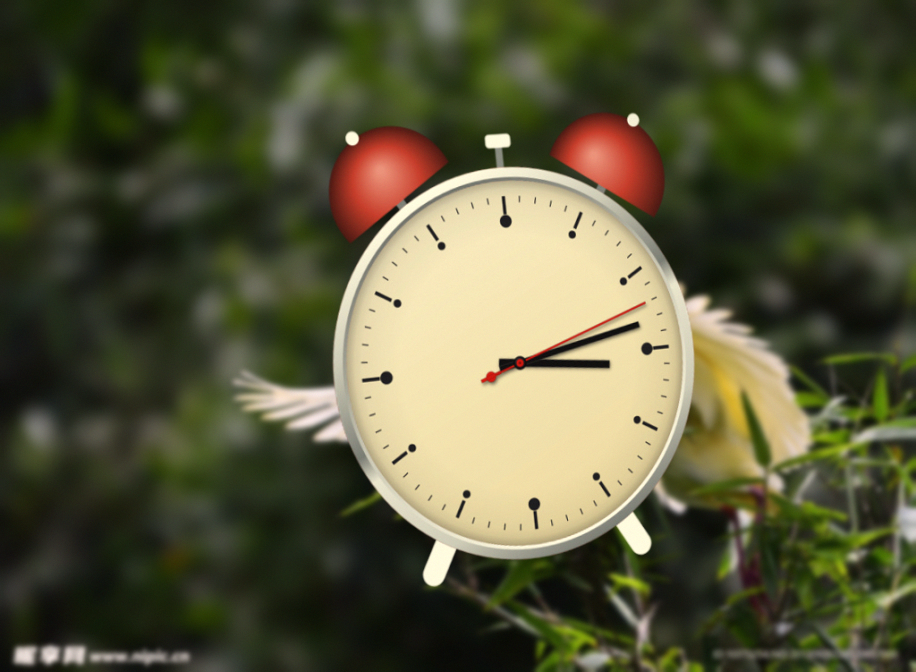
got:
3:13:12
